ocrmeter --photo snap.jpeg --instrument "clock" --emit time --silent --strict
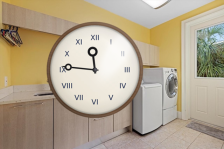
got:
11:46
